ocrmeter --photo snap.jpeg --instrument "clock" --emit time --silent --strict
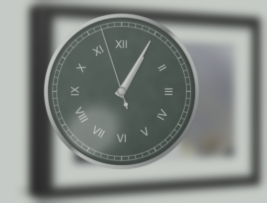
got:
1:04:57
